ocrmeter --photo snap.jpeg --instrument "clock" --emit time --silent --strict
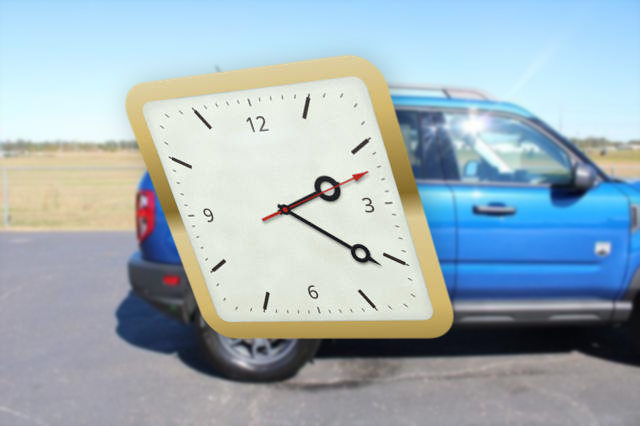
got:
2:21:12
